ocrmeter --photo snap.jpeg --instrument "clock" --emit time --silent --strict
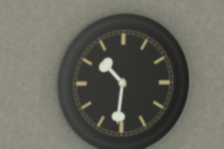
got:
10:31
